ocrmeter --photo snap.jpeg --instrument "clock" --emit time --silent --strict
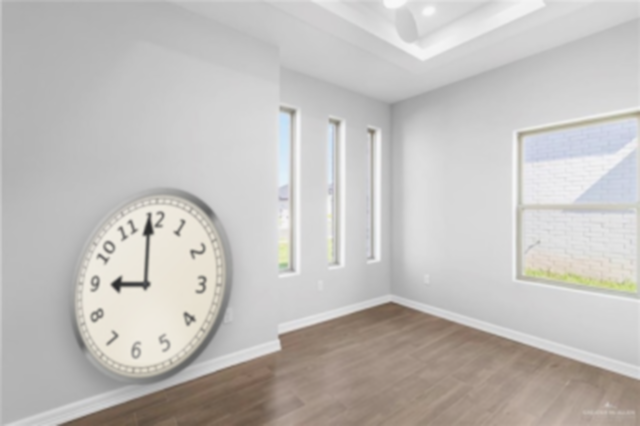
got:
8:59
